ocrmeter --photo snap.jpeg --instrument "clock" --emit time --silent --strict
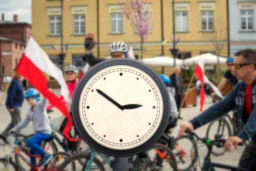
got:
2:51
